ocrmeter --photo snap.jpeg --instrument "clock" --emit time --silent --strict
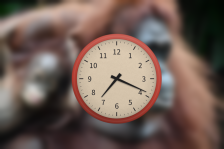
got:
7:19
